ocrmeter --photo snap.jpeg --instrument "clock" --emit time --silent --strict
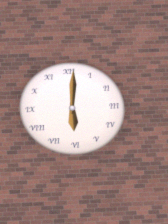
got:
6:01
